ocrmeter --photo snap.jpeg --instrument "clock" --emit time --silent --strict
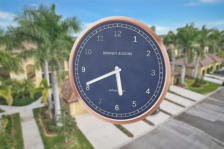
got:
5:41
